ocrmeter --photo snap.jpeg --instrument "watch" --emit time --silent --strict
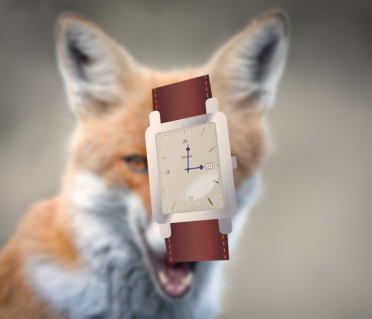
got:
3:01
